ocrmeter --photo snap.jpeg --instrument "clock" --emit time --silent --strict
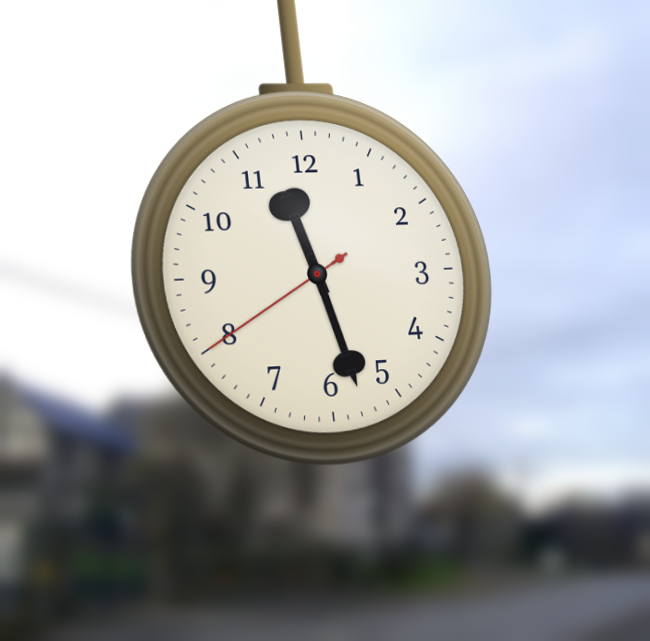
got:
11:27:40
